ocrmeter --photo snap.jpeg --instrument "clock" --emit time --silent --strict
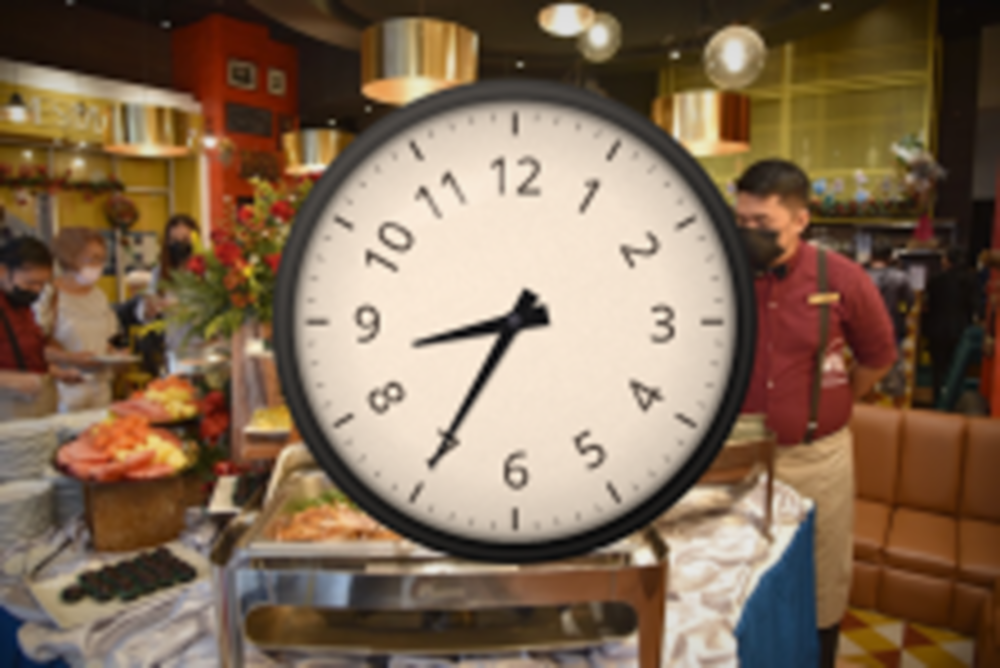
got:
8:35
